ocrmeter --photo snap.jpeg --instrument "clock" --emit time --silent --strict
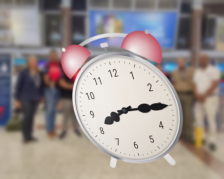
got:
8:15
